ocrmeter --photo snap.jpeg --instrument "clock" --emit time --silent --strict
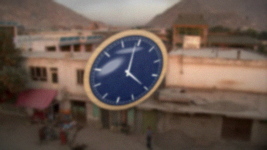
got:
3:59
